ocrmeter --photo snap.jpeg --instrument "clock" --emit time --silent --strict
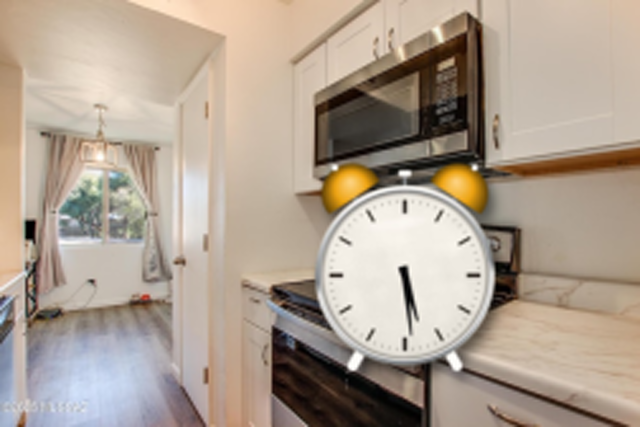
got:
5:29
